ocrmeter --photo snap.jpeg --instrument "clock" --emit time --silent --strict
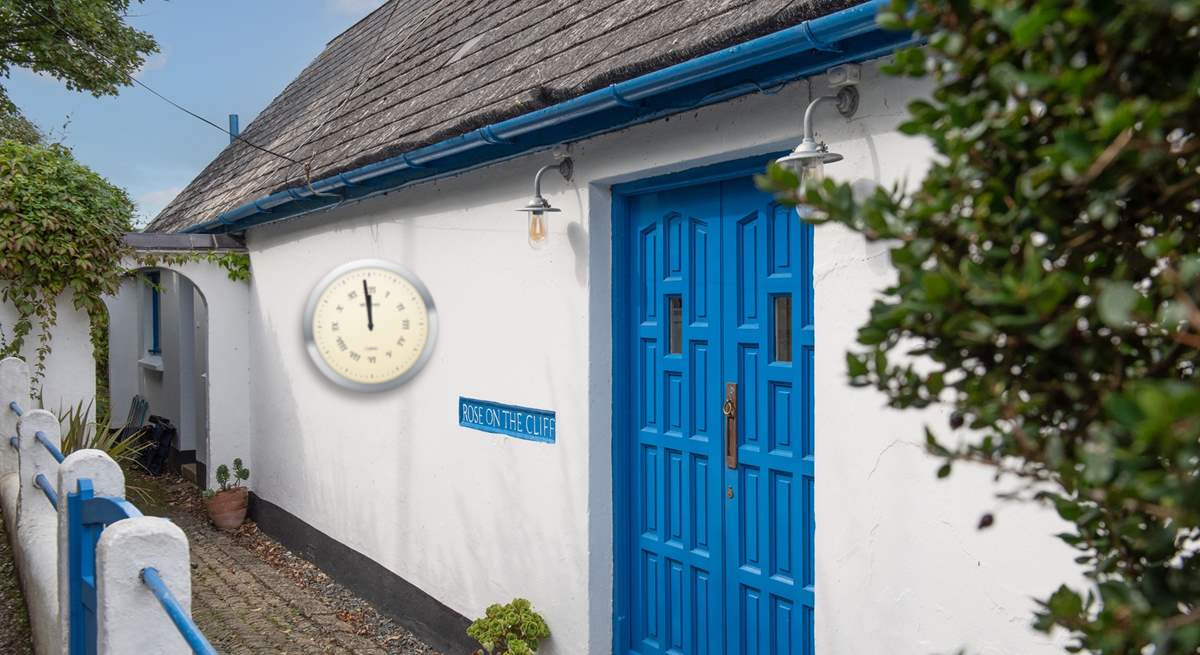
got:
11:59
